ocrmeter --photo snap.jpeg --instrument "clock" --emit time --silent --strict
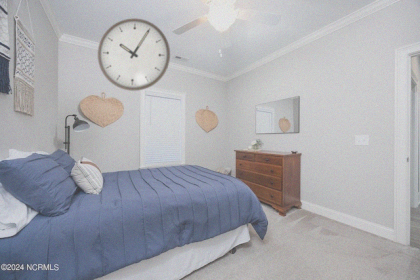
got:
10:05
